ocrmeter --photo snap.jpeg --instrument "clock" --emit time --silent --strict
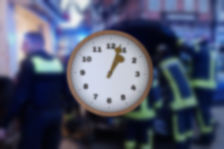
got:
1:03
